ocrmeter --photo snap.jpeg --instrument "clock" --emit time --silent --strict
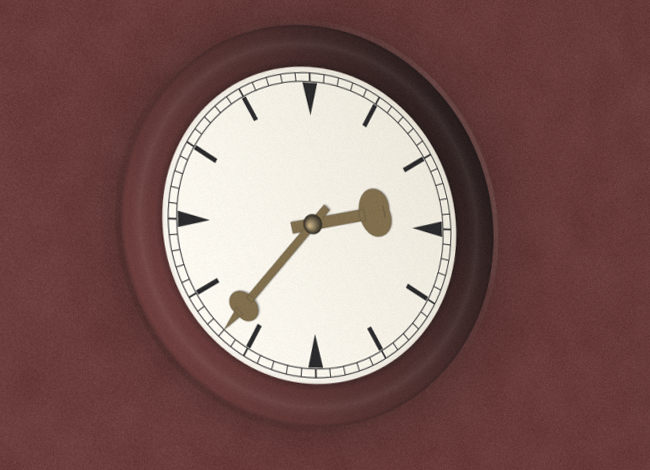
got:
2:37
